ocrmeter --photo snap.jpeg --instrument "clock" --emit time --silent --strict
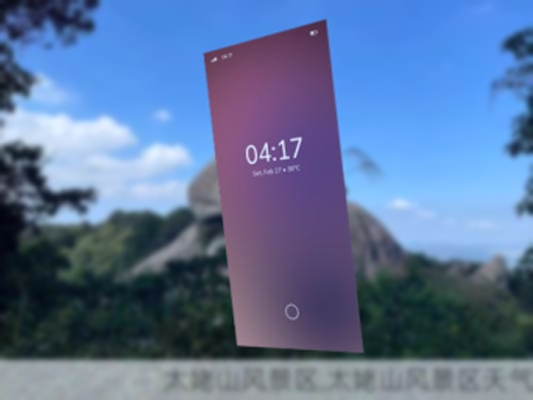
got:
4:17
